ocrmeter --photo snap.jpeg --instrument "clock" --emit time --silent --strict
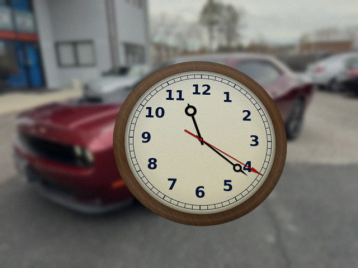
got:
11:21:20
